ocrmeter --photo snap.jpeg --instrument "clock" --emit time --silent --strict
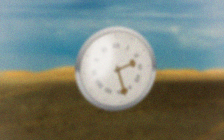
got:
2:28
